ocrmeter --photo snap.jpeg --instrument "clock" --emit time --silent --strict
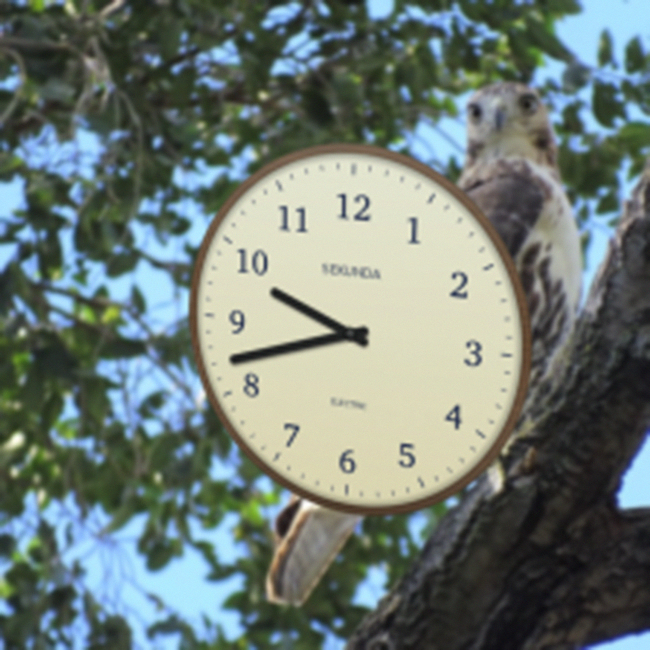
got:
9:42
